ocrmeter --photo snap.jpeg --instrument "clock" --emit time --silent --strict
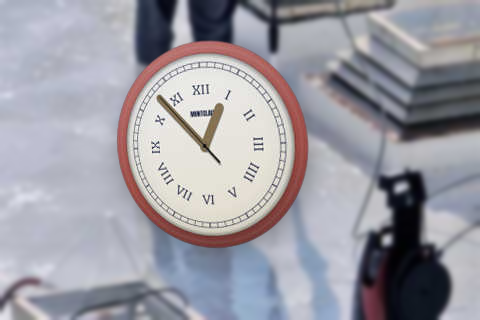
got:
12:52:53
